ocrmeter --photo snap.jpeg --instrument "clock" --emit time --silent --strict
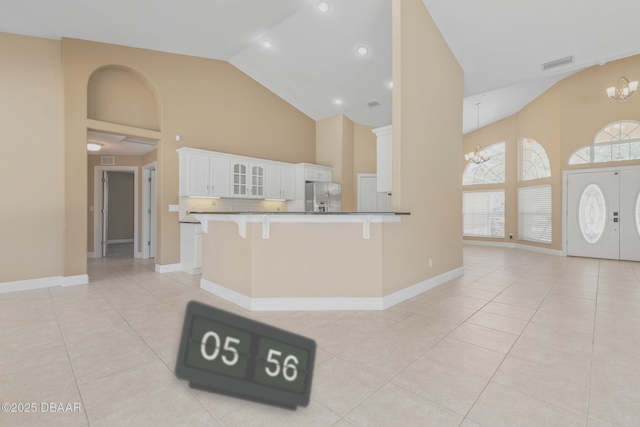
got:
5:56
